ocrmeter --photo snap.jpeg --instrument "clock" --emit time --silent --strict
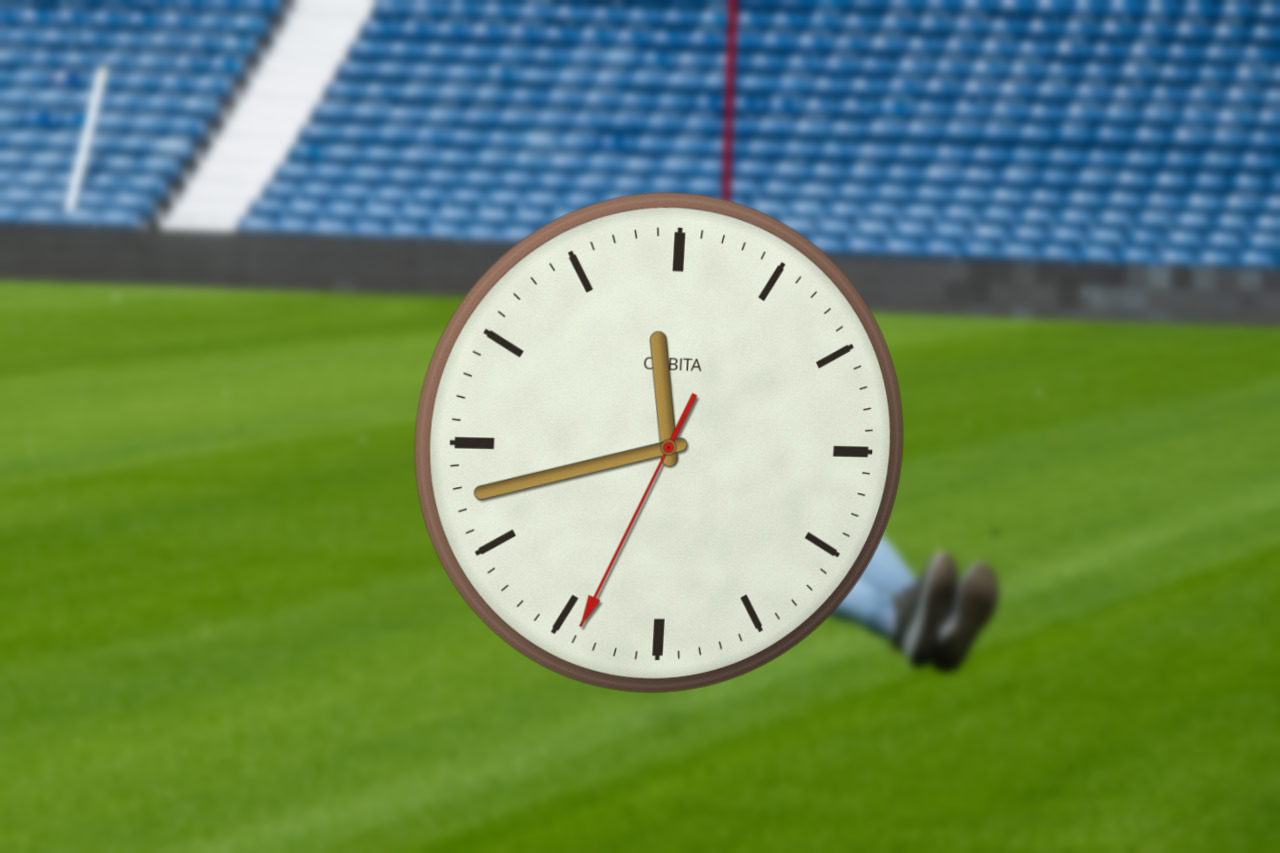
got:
11:42:34
